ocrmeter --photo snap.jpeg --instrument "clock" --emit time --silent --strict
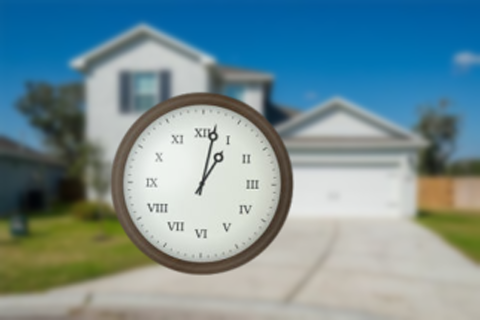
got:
1:02
